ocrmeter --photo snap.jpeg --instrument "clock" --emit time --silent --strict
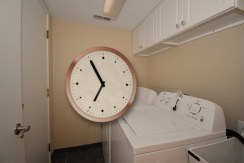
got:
6:55
